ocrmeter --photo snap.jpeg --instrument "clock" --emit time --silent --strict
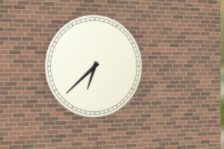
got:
6:38
